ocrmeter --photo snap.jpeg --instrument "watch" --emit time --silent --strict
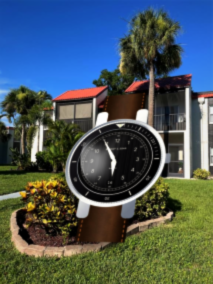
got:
5:55
